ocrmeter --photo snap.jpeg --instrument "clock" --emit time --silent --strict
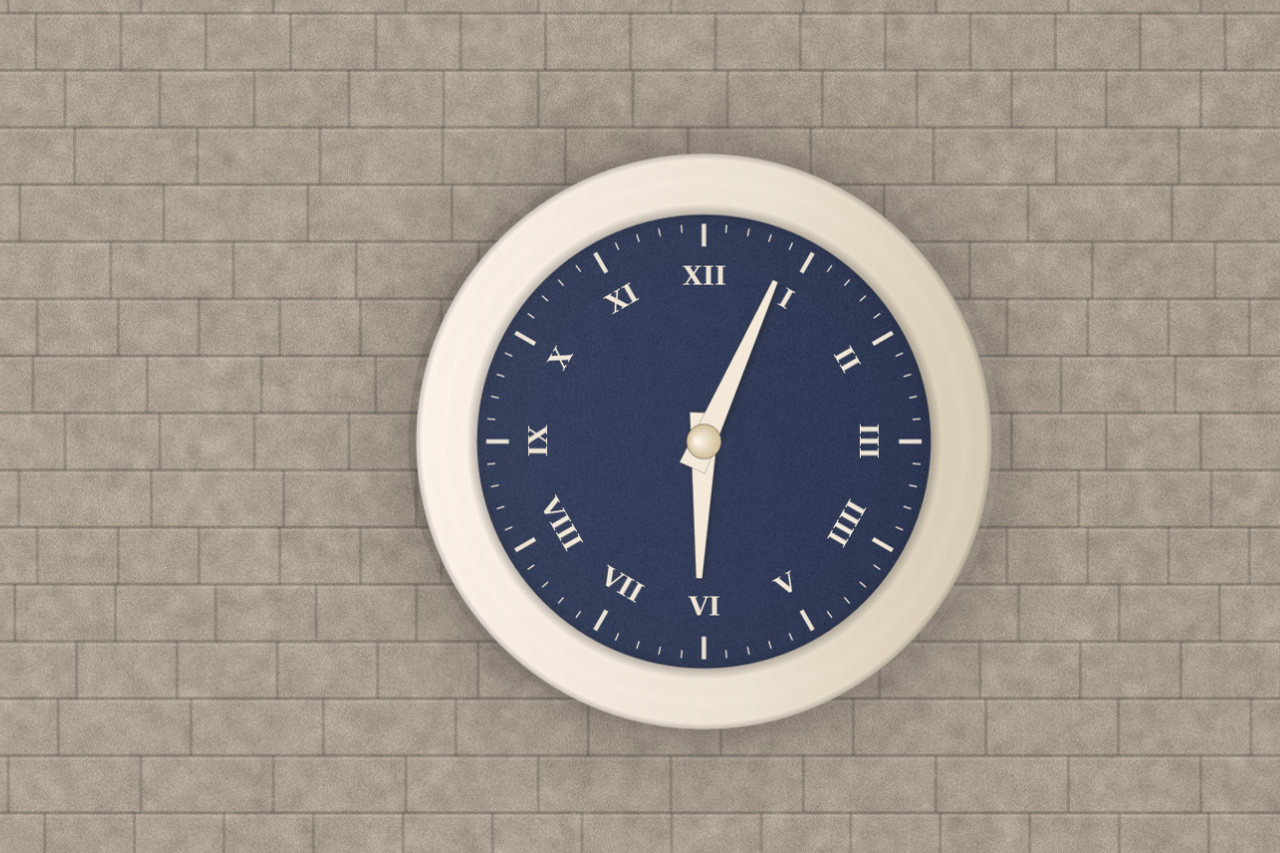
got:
6:04
